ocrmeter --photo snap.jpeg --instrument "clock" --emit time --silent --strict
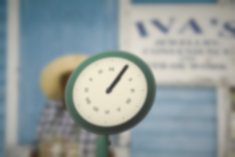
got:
1:05
